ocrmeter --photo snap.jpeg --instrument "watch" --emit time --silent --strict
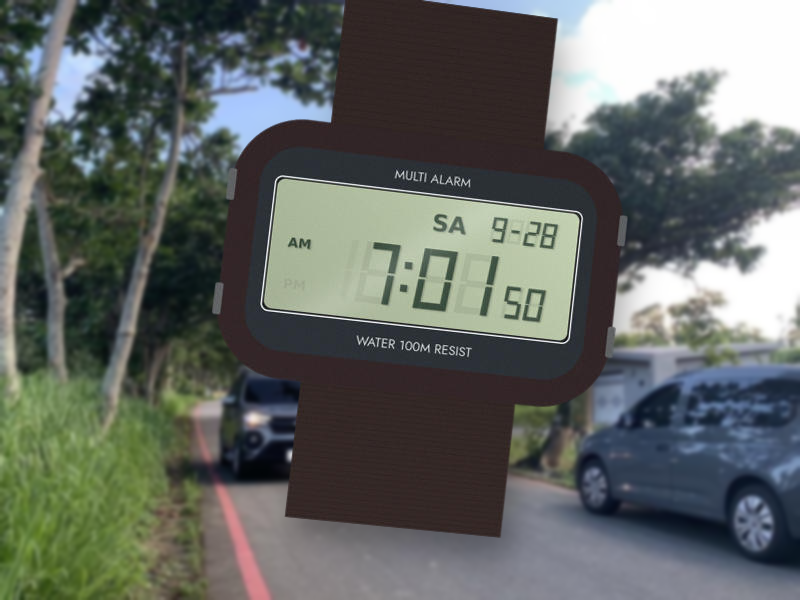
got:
7:01:50
